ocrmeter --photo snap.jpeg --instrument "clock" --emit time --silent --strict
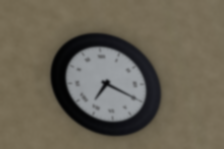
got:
7:20
